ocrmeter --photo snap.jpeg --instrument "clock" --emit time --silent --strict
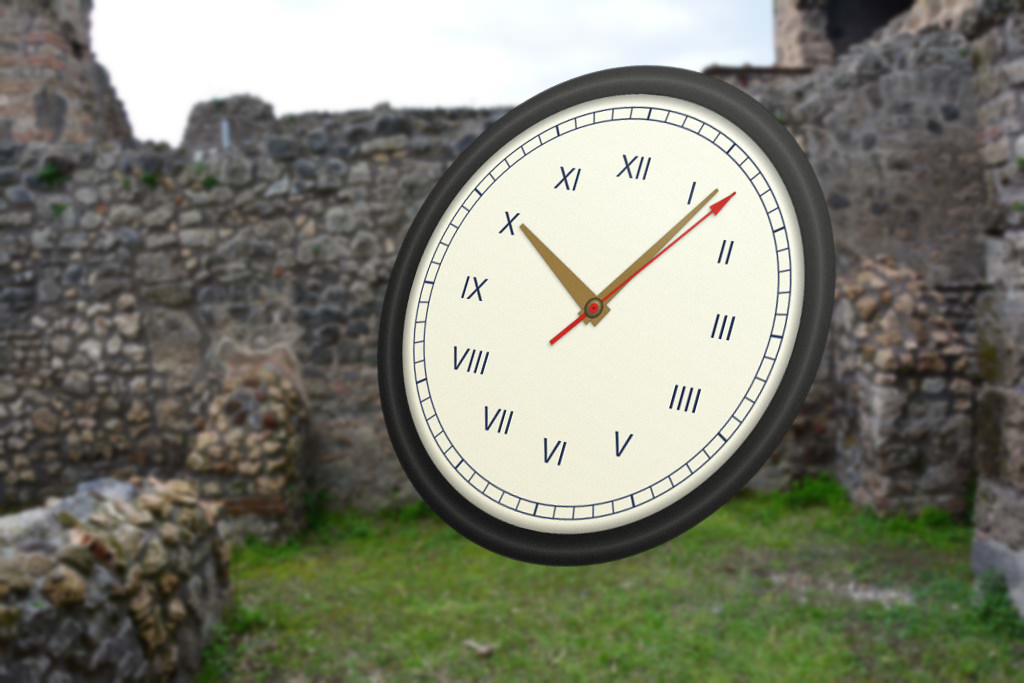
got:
10:06:07
